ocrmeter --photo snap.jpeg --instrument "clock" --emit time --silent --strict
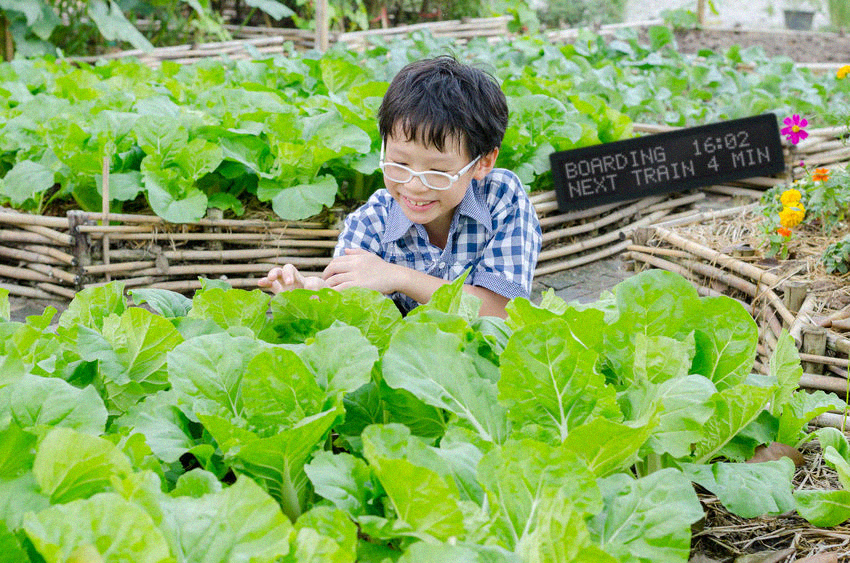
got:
16:02
